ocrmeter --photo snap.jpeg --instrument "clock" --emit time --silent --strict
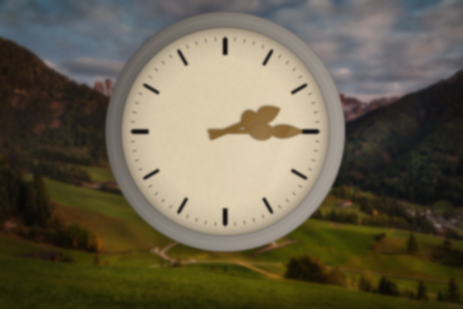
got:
2:15
